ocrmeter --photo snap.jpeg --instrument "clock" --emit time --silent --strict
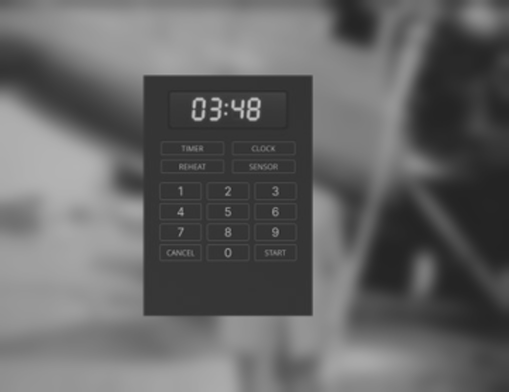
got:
3:48
